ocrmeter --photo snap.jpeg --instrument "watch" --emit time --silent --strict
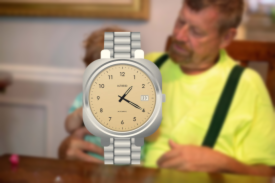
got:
1:20
